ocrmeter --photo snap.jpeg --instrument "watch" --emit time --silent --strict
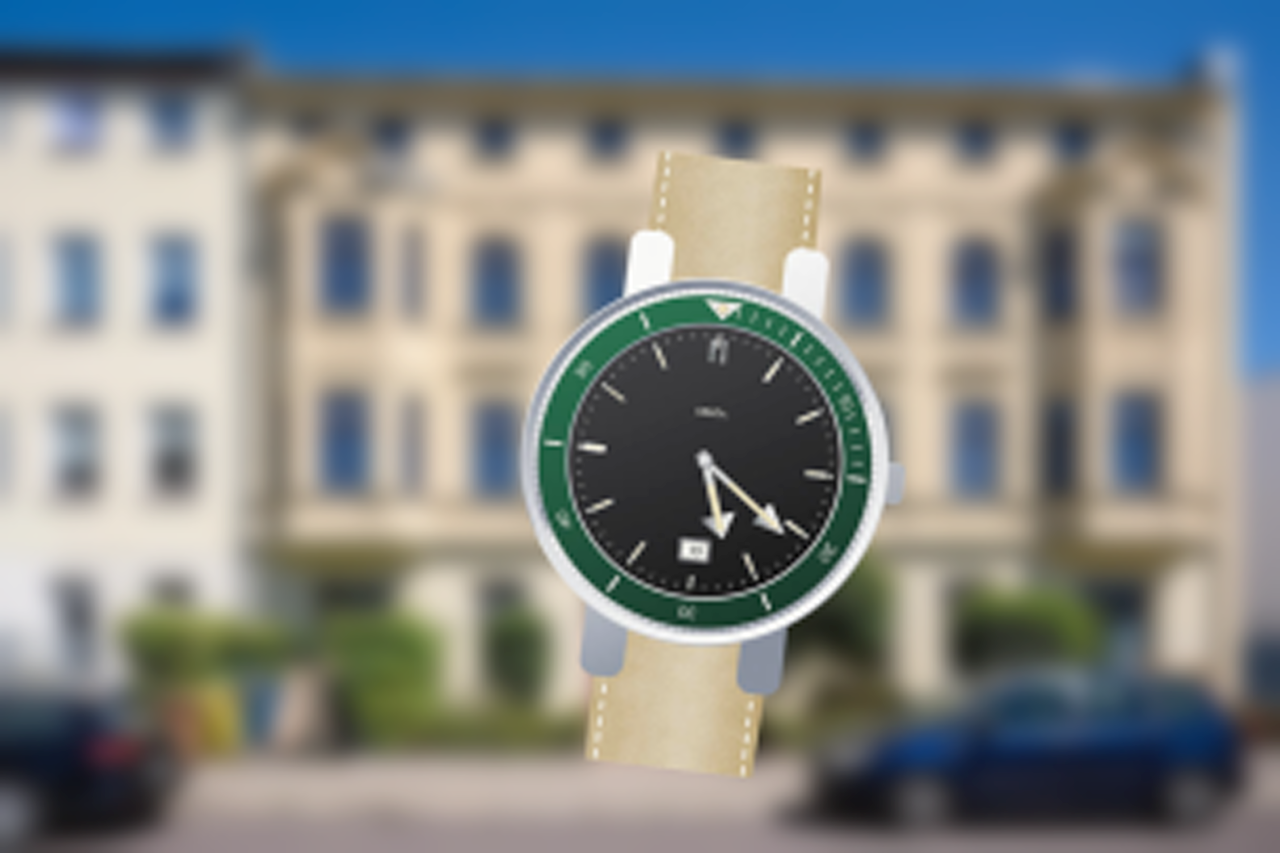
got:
5:21
